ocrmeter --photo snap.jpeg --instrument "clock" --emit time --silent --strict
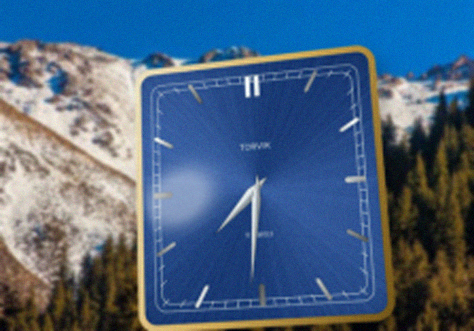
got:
7:31
